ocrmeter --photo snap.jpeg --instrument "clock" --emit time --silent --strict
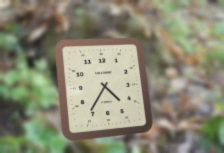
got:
4:36
